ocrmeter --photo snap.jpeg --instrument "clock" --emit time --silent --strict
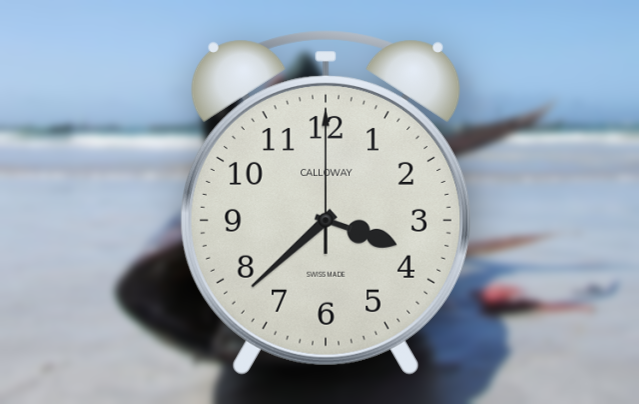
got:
3:38:00
